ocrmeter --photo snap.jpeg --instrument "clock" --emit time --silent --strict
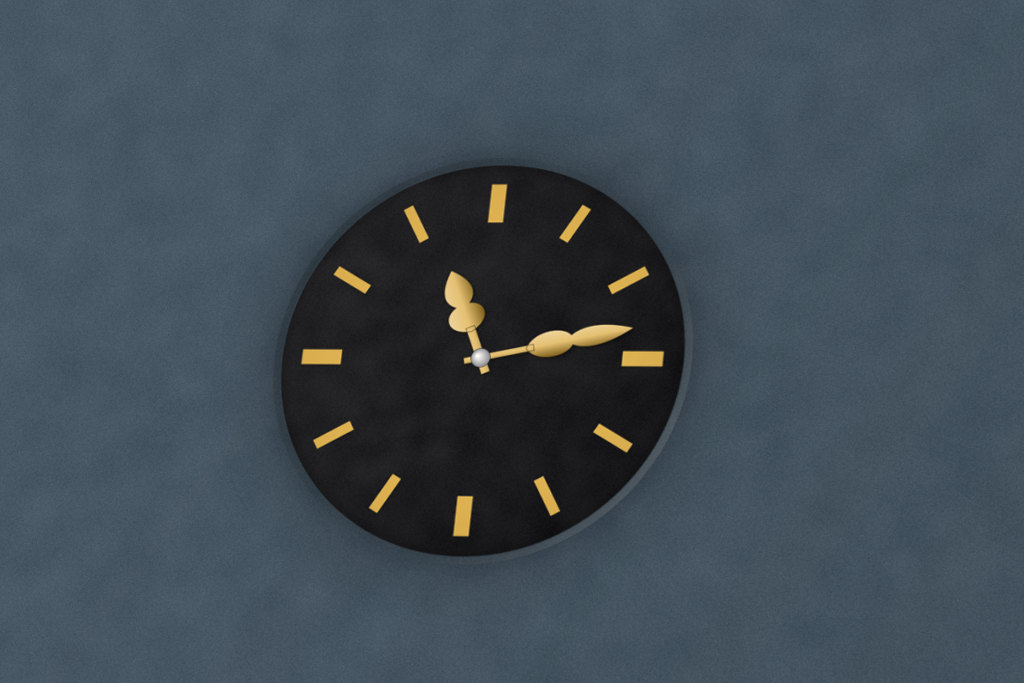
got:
11:13
